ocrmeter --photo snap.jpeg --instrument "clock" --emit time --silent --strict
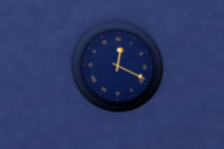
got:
12:19
